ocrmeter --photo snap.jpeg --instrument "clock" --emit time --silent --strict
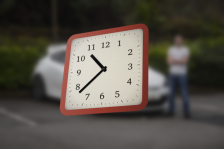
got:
10:38
